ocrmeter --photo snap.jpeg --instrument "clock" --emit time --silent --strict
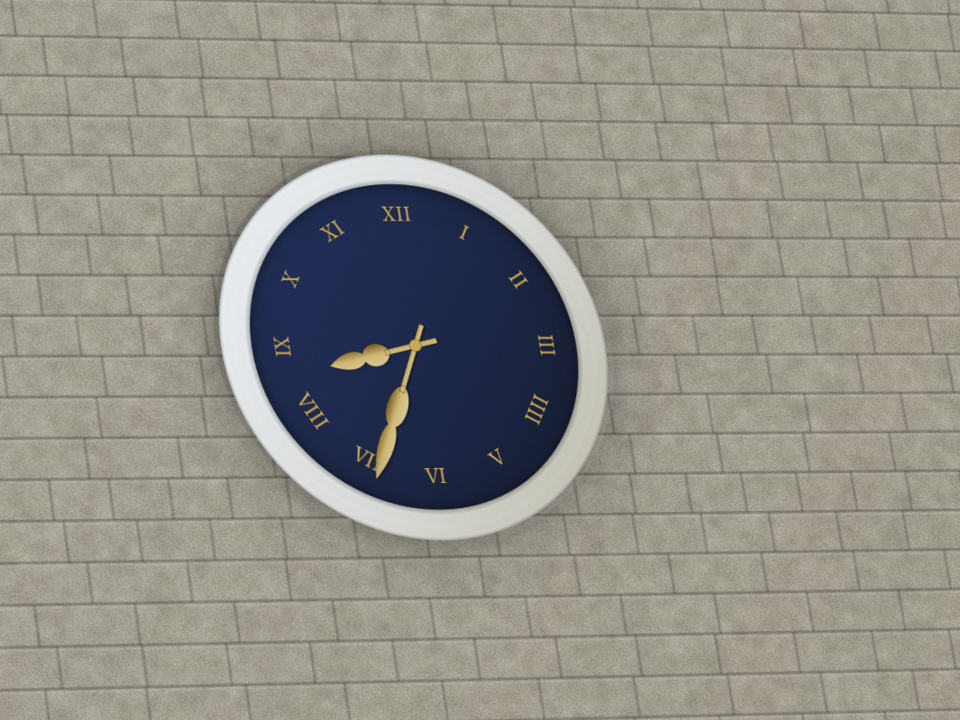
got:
8:34
